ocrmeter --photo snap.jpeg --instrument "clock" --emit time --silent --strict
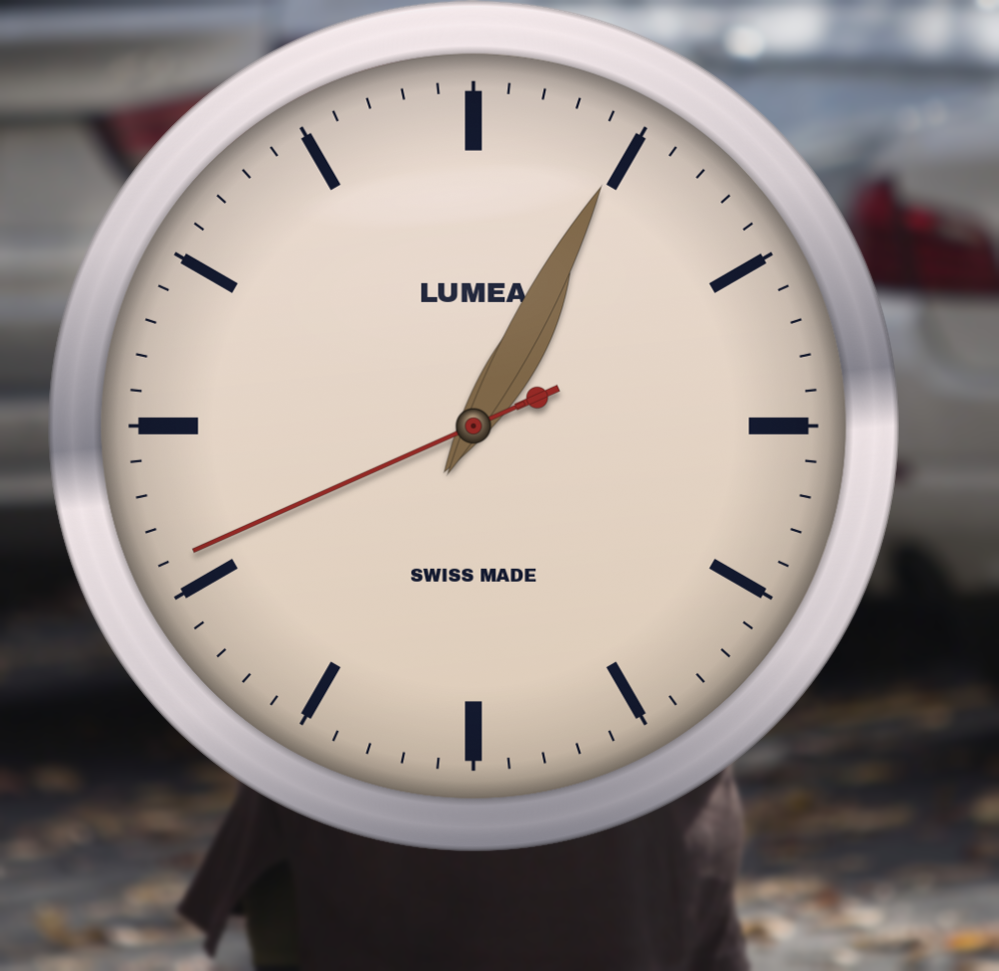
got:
1:04:41
